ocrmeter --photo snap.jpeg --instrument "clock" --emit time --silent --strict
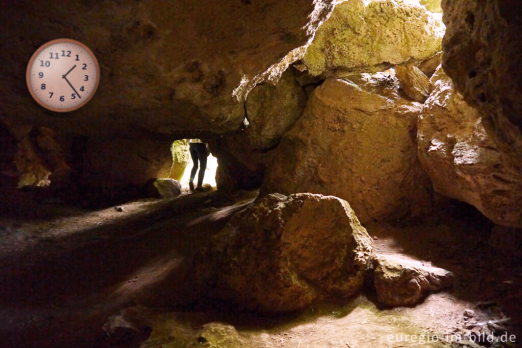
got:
1:23
